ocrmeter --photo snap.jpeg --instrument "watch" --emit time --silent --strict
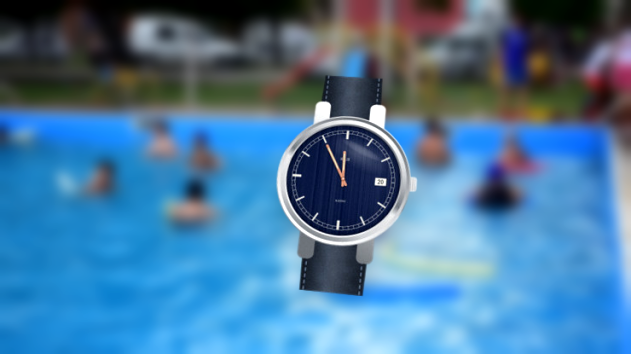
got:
11:55
